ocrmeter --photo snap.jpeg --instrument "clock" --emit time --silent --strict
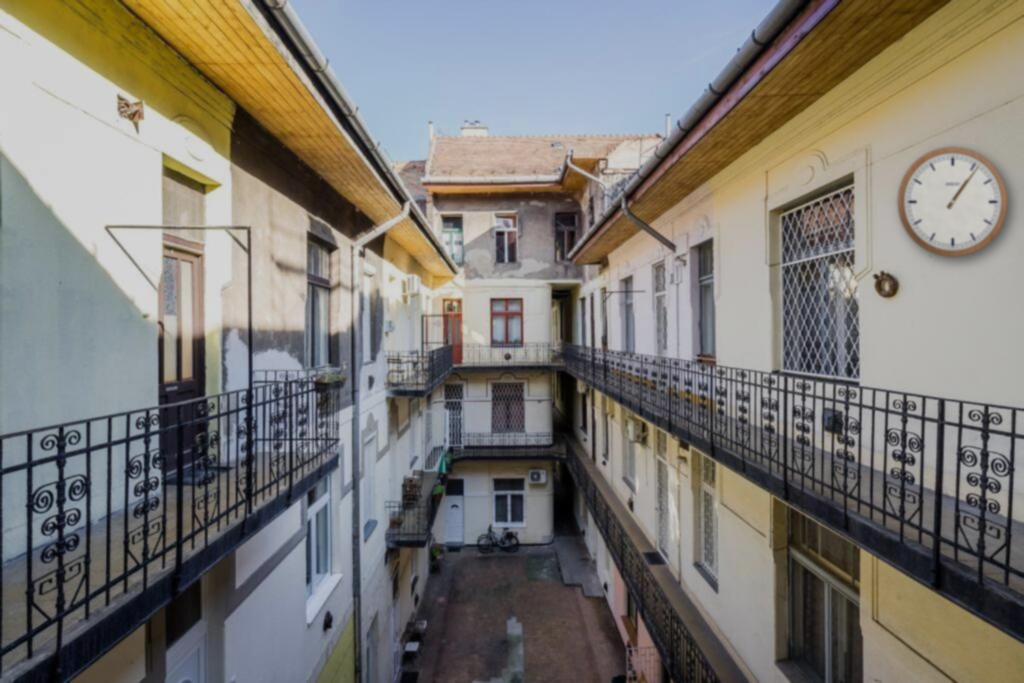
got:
1:06
